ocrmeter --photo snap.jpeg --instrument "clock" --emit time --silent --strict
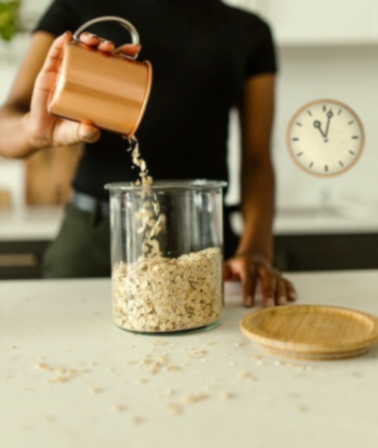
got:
11:02
